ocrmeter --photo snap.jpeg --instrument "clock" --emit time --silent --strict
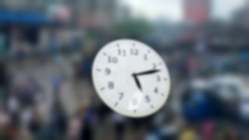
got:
5:12
